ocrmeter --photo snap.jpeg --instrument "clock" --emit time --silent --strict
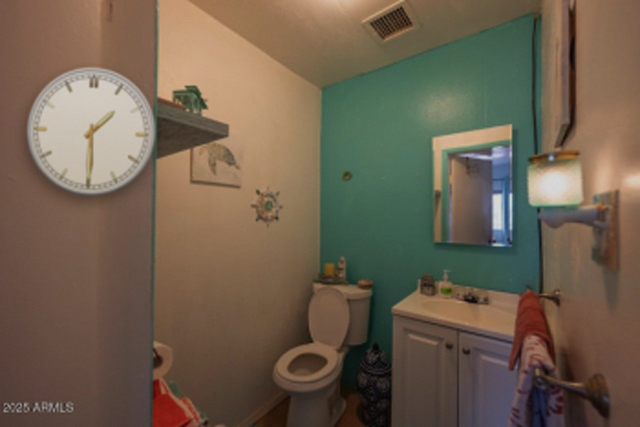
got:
1:30
